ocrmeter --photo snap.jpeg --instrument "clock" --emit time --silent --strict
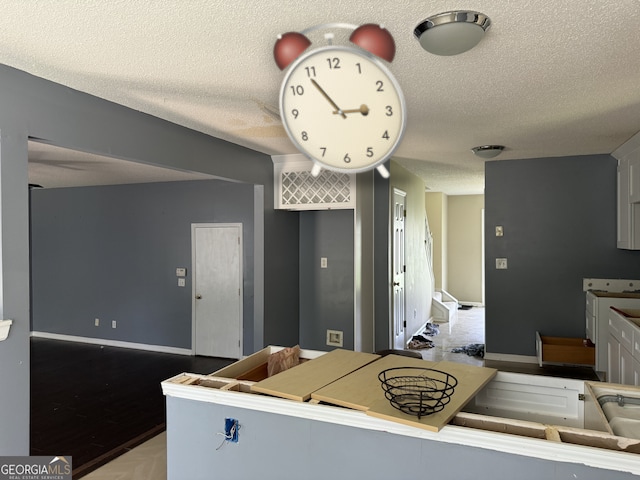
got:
2:54
